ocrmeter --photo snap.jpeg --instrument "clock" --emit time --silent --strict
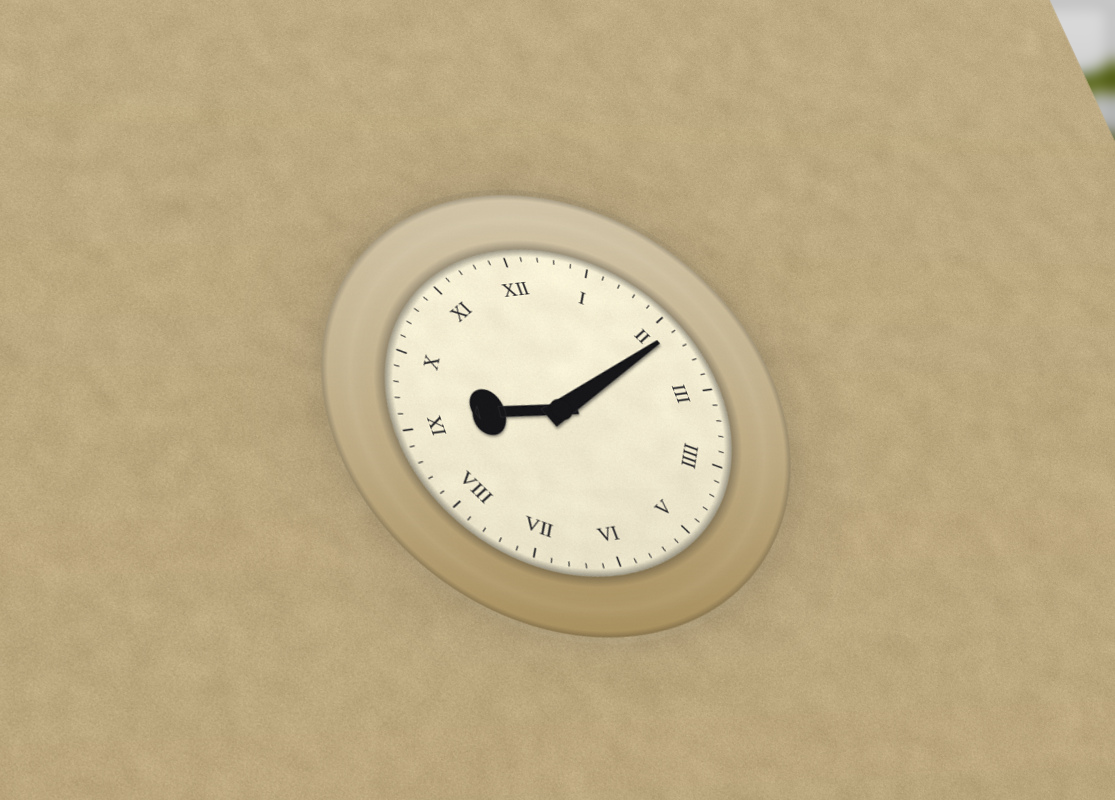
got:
9:11
